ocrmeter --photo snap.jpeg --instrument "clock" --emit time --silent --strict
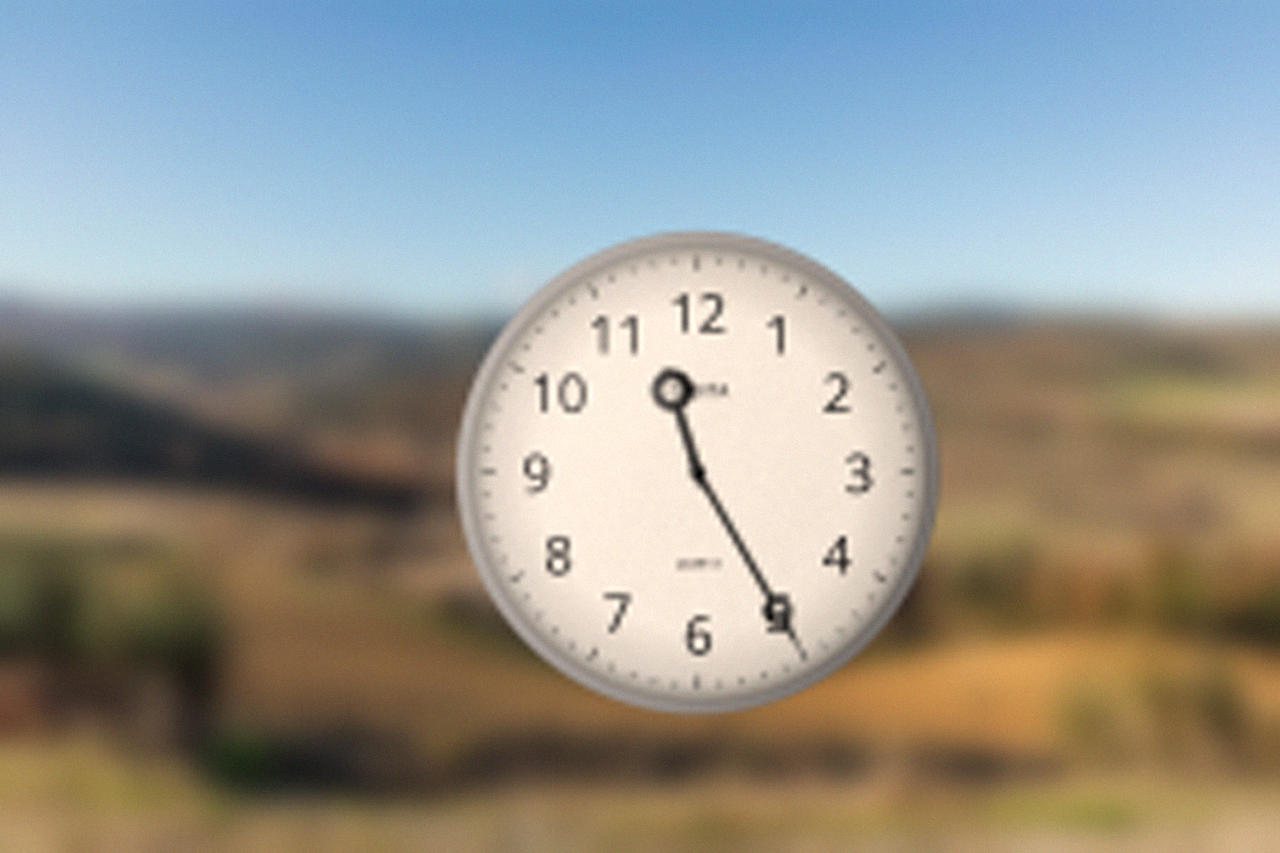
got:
11:25
